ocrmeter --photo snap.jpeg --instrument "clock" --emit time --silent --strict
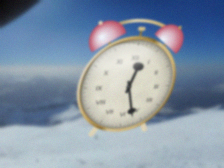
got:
12:27
